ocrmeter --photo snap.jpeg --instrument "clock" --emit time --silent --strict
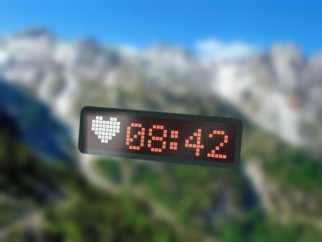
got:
8:42
